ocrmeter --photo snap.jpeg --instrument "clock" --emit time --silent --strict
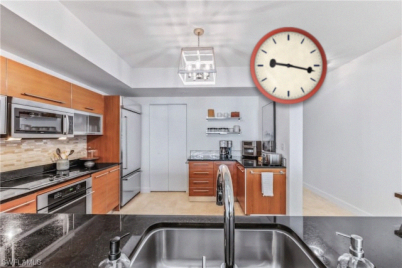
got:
9:17
